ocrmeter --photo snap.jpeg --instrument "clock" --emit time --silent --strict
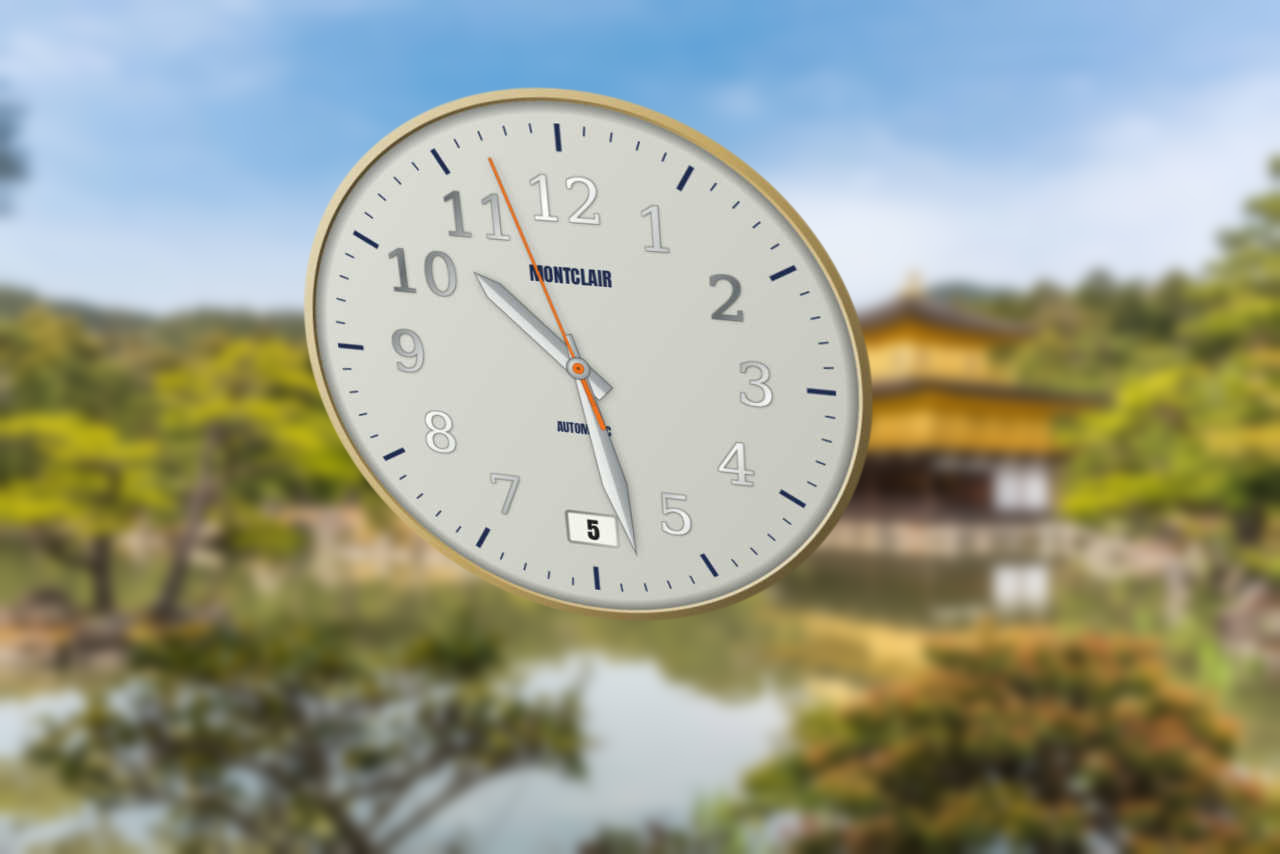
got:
10:27:57
